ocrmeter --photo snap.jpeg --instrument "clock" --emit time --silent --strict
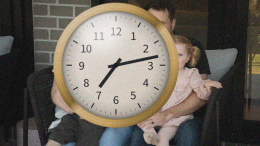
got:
7:13
